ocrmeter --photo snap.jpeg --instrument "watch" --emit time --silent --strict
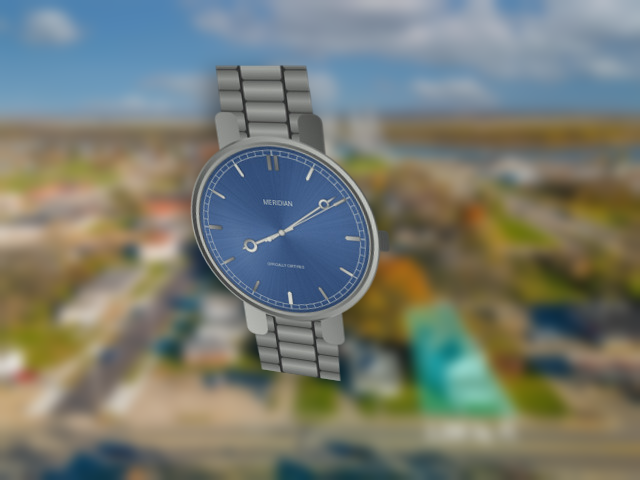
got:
8:09:10
